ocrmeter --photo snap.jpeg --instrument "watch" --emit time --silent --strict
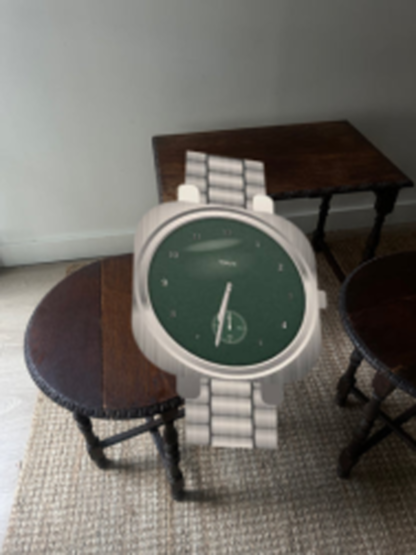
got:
6:32
